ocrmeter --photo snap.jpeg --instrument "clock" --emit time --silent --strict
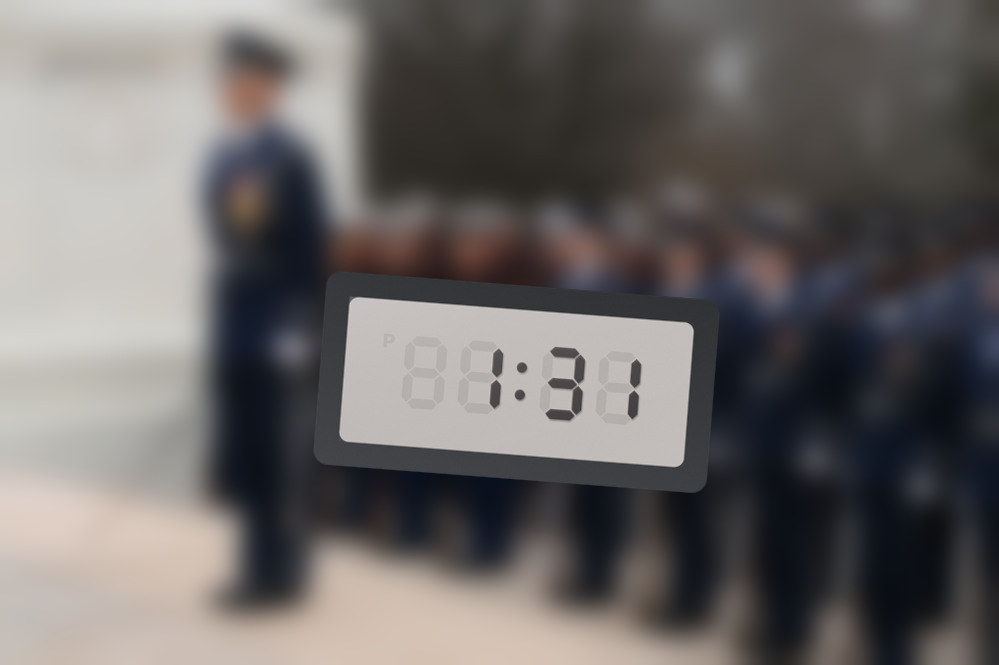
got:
1:31
